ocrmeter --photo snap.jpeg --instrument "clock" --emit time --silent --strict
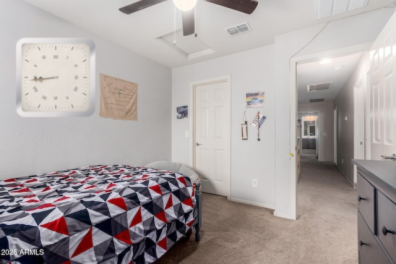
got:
8:44
